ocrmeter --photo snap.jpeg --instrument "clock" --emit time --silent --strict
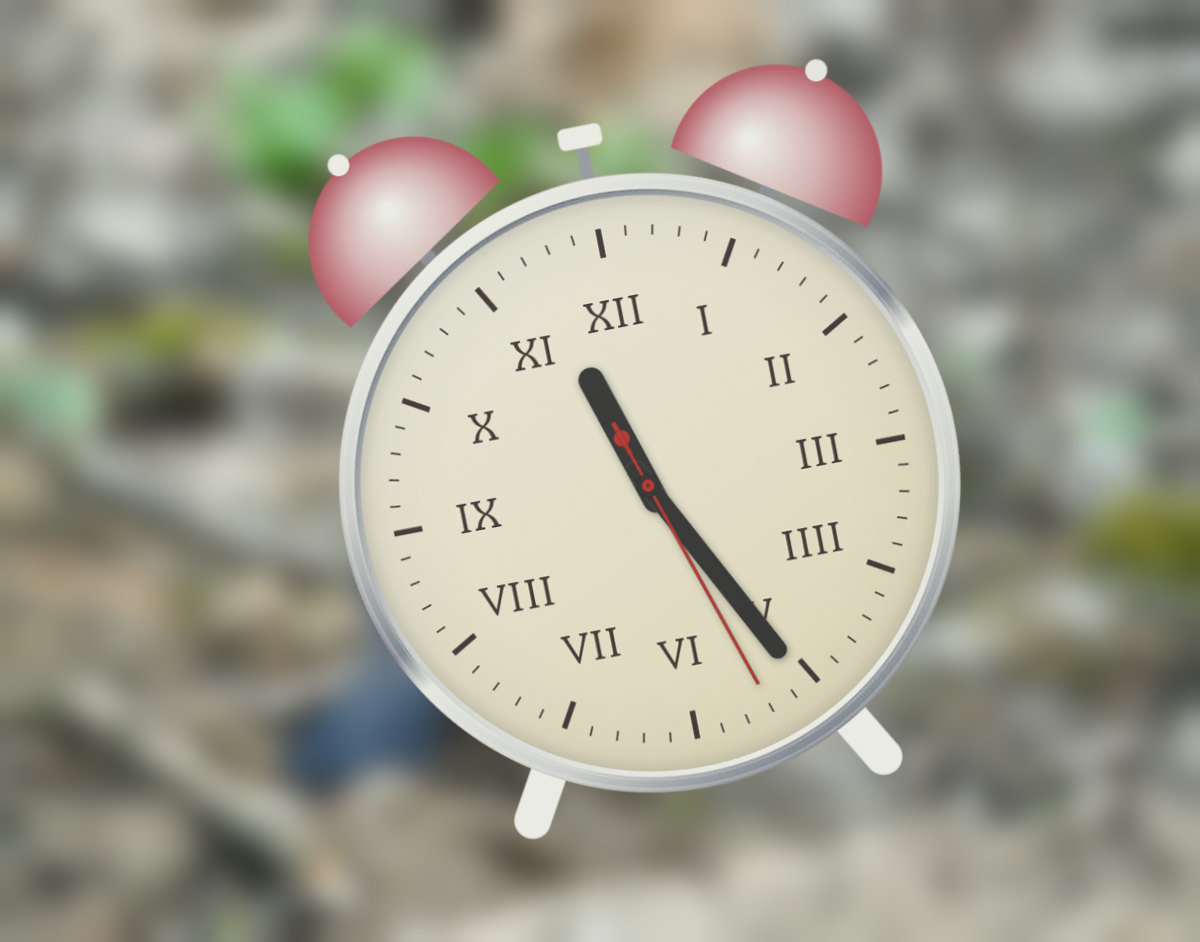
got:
11:25:27
